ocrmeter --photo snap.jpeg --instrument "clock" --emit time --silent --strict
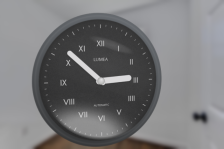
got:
2:52
